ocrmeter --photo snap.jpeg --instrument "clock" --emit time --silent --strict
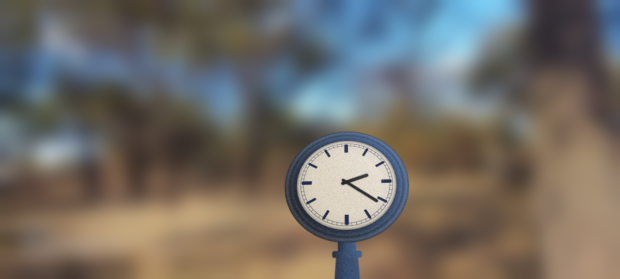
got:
2:21
